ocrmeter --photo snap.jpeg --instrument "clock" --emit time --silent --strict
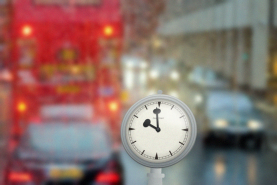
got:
9:59
